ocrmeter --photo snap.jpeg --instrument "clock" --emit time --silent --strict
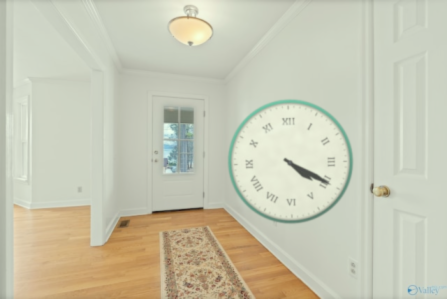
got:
4:20
